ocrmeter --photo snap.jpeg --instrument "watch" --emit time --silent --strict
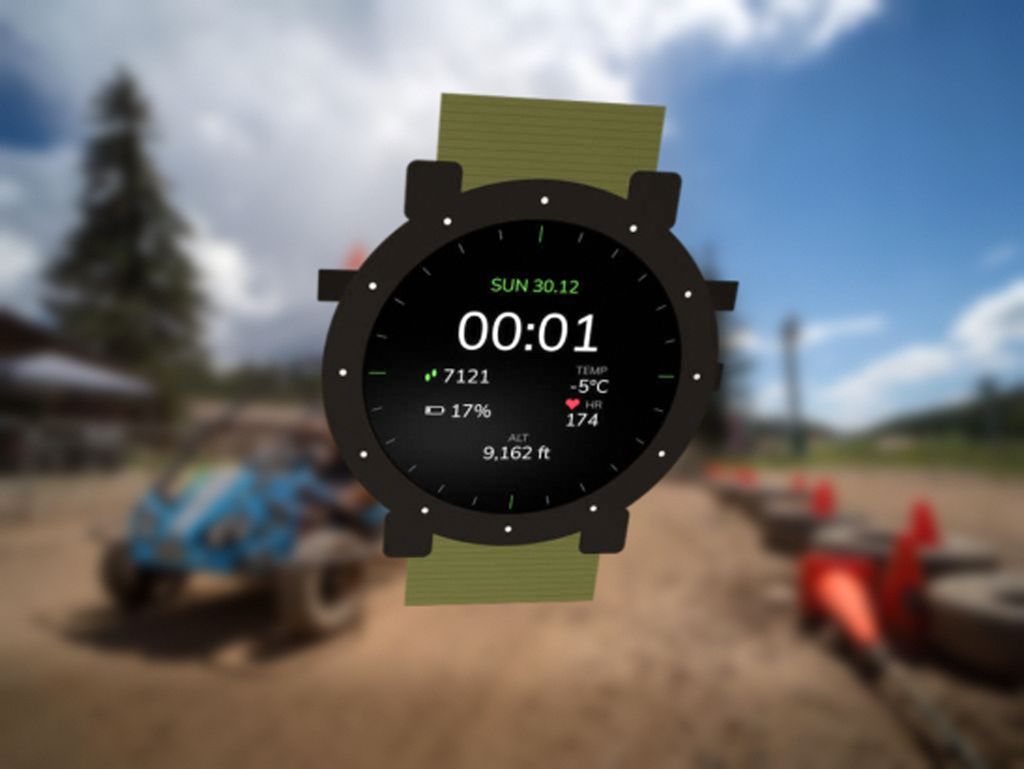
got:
0:01
